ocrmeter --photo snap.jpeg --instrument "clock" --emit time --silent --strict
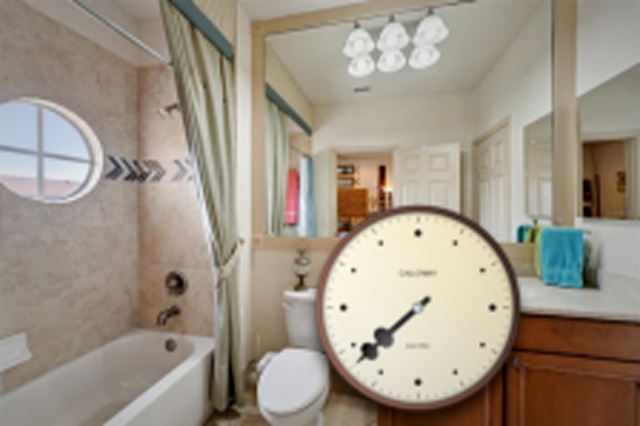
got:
7:38
